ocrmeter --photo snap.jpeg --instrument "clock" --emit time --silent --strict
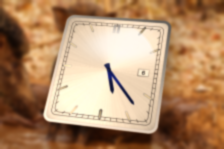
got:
5:23
